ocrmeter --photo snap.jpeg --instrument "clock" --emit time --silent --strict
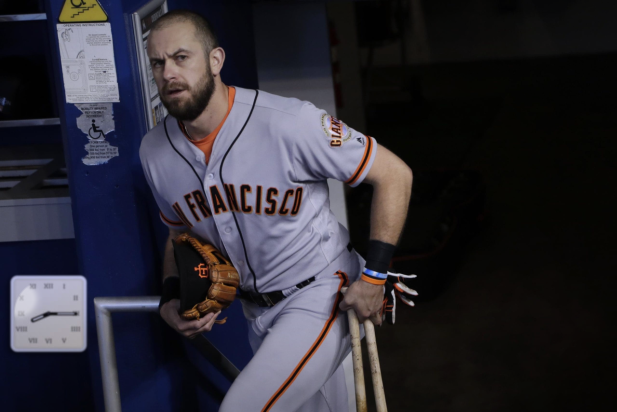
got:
8:15
